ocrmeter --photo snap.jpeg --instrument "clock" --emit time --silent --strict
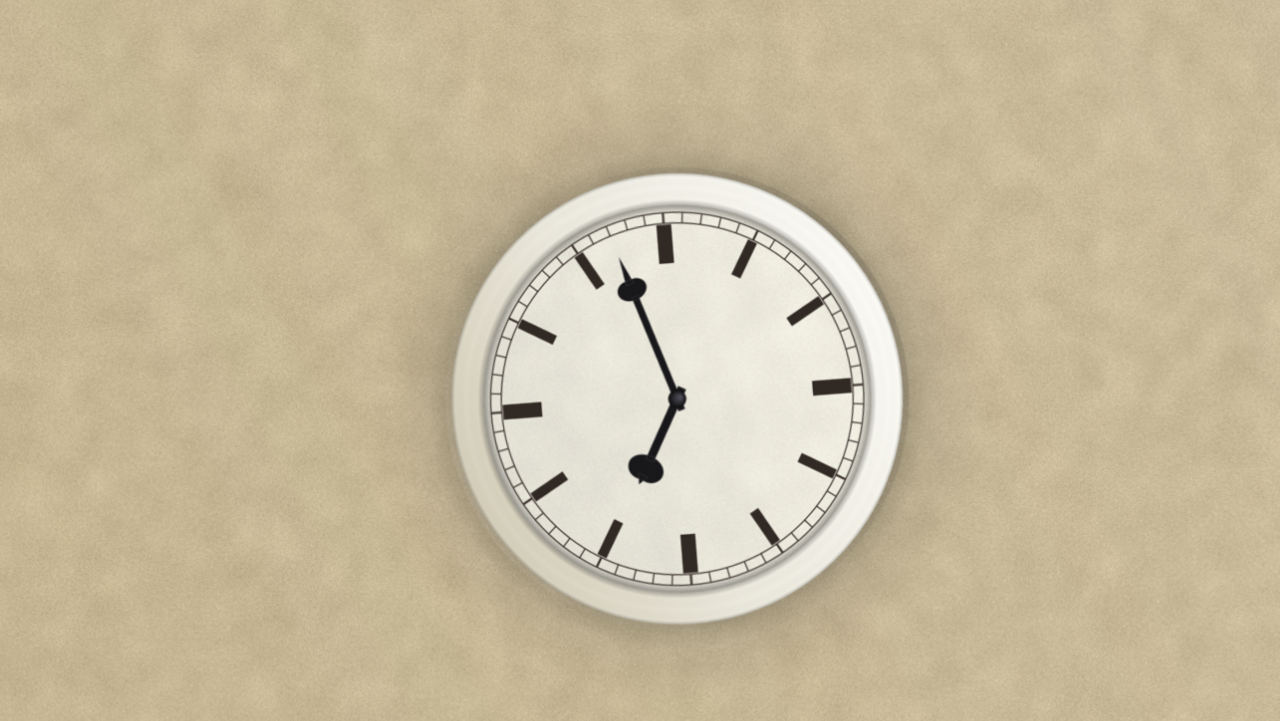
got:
6:57
